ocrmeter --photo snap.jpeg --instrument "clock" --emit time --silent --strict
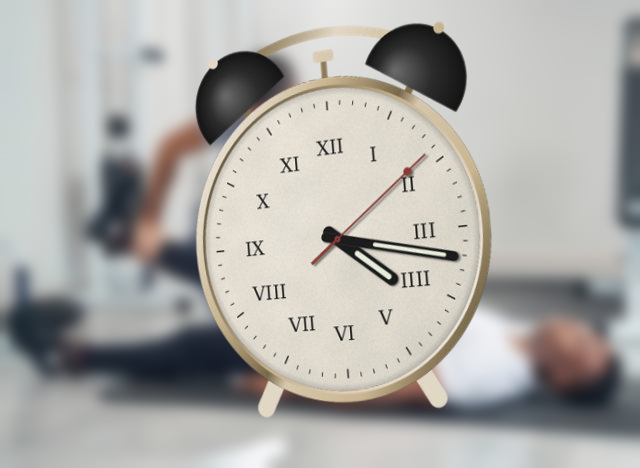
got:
4:17:09
